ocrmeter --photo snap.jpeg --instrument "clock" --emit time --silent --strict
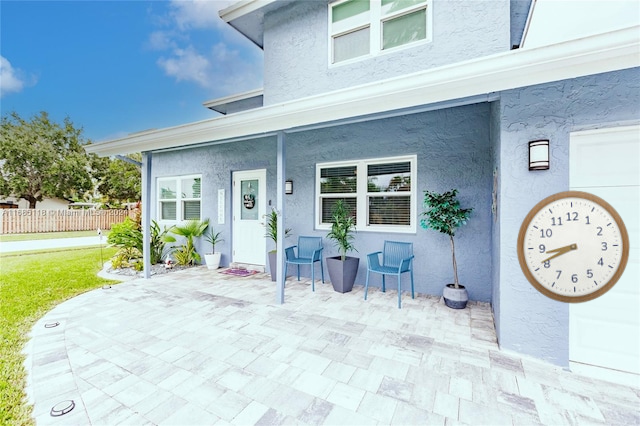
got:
8:41
